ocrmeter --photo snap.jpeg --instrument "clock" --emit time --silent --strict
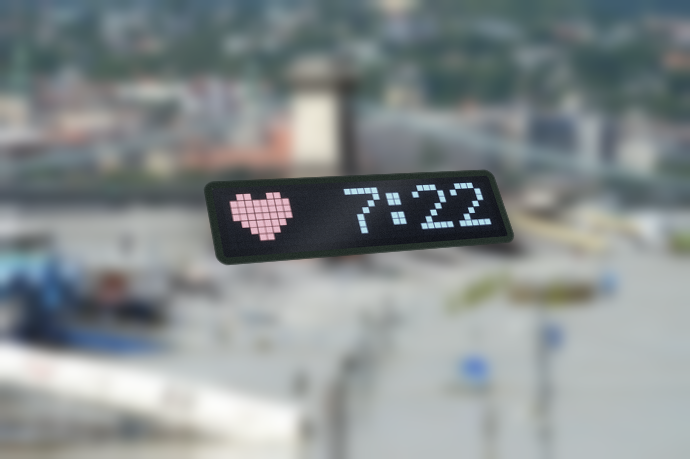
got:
7:22
